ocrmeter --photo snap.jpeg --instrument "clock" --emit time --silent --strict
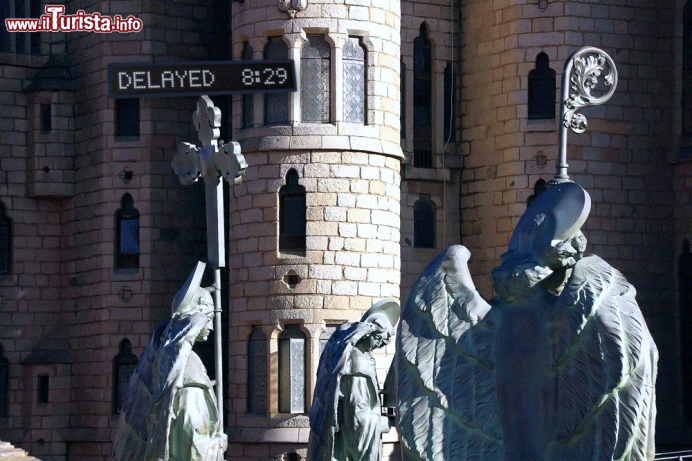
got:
8:29
